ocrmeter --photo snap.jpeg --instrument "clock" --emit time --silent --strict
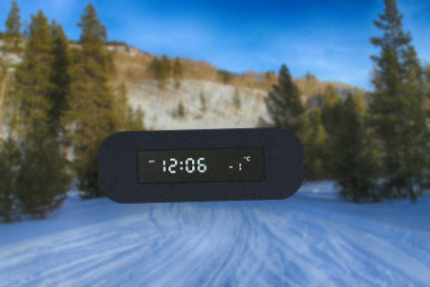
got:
12:06
